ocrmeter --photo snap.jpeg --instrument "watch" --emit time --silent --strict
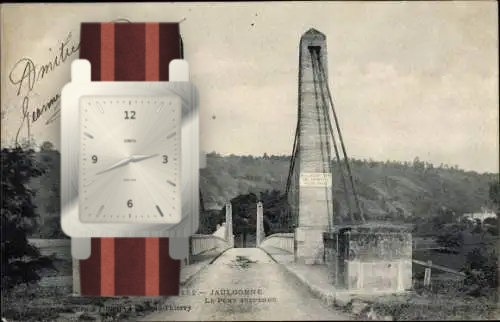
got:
2:41
